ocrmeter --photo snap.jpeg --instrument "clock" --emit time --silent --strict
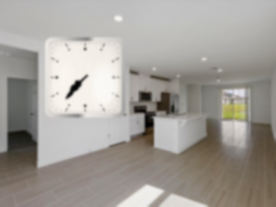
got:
7:37
